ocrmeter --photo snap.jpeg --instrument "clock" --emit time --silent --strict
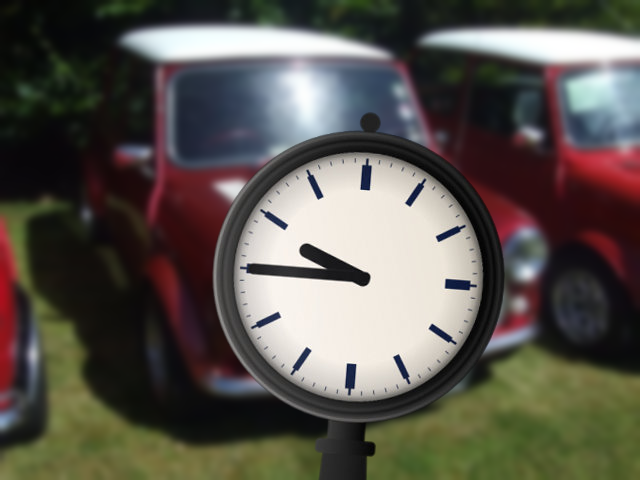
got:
9:45
